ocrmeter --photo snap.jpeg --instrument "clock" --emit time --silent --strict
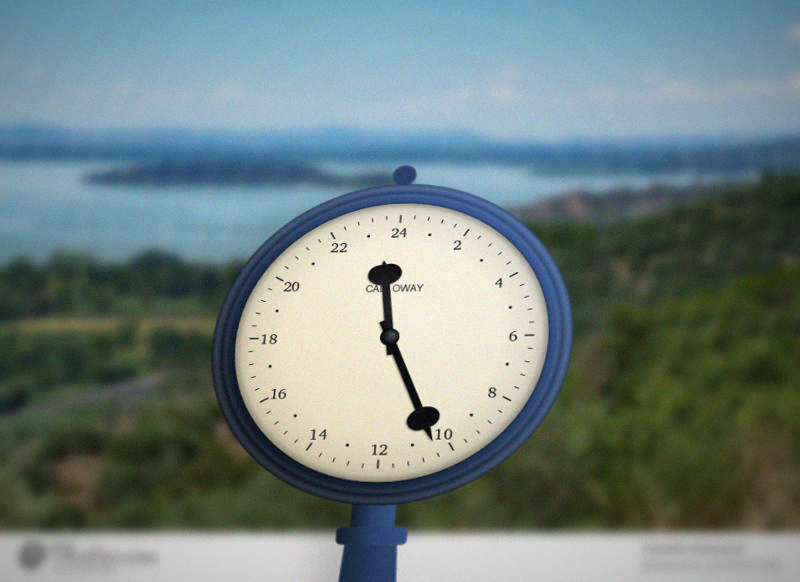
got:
23:26
